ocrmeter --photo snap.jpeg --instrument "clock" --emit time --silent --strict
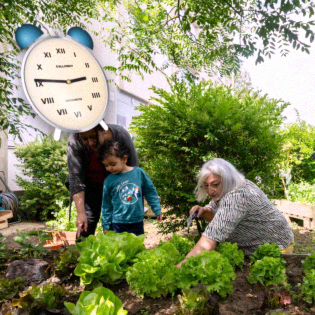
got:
2:46
